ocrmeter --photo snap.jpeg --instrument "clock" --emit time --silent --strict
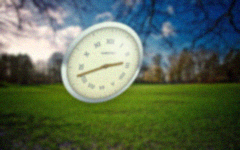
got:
2:42
